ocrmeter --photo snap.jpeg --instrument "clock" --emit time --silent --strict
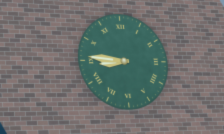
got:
8:46
